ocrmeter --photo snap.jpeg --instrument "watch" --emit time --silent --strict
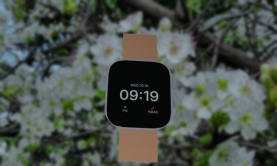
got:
9:19
